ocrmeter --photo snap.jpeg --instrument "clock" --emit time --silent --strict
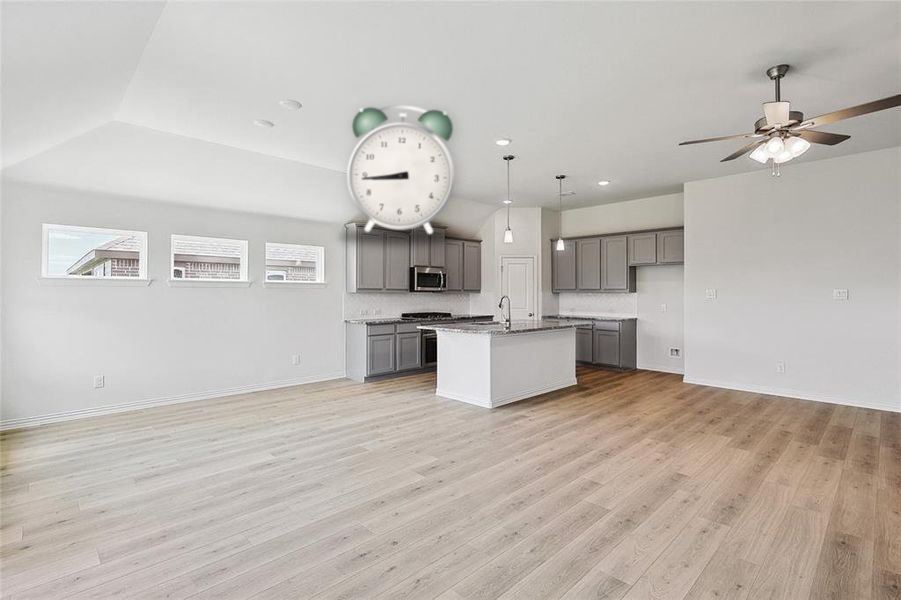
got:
8:44
